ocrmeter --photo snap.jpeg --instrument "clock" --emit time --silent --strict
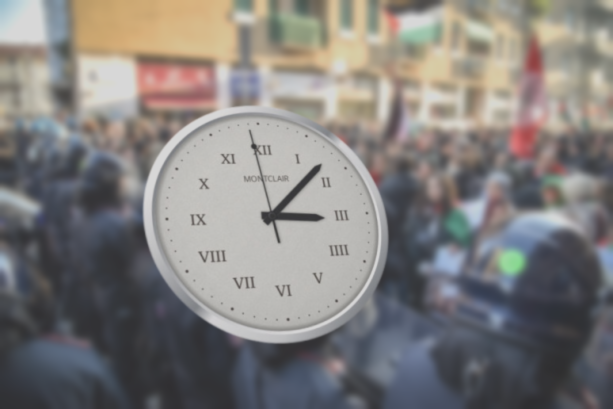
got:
3:07:59
